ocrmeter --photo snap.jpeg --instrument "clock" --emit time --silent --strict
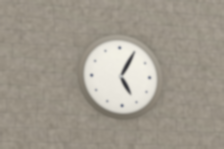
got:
5:05
